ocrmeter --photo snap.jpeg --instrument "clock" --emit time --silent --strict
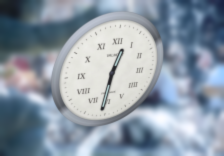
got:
12:31
